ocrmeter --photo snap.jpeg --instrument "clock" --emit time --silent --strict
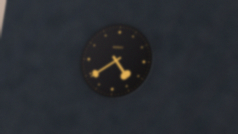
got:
4:39
